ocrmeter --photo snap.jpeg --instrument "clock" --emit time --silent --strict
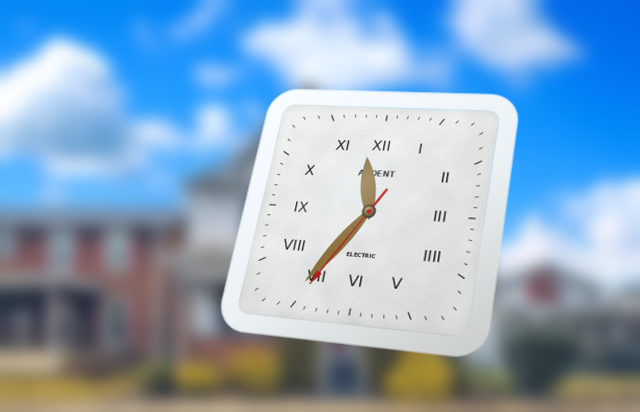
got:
11:35:35
